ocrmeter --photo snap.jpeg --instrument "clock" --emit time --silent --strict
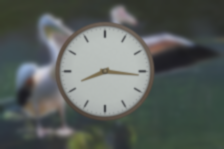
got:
8:16
